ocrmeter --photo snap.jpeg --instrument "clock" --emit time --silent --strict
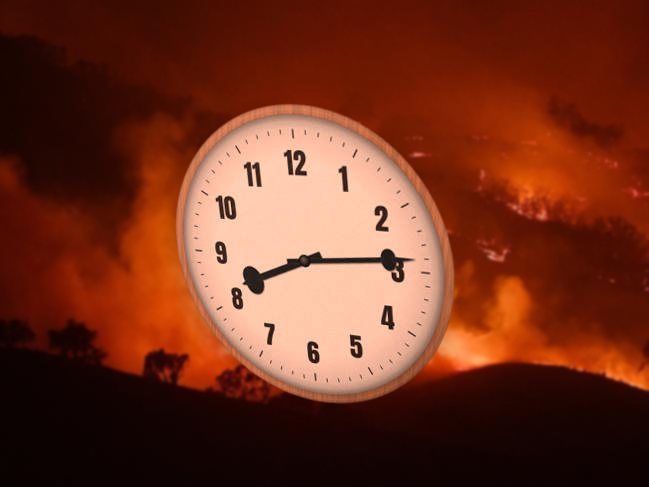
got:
8:14
